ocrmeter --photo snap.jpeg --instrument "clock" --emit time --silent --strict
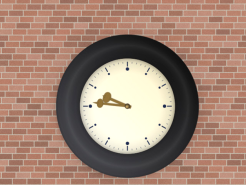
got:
9:46
